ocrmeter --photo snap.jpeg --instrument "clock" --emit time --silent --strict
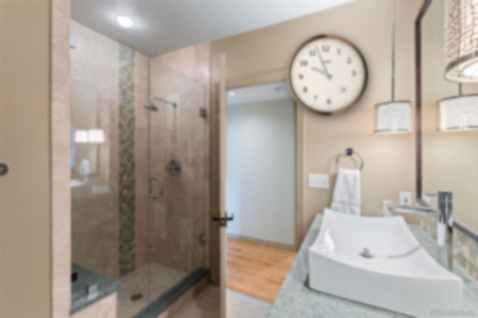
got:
9:57
